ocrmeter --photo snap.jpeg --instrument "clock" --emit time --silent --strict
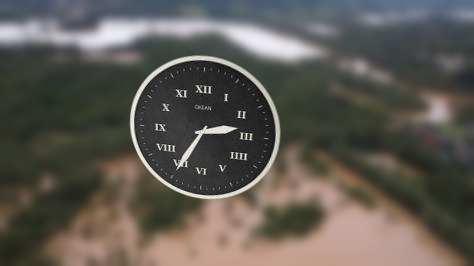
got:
2:35
